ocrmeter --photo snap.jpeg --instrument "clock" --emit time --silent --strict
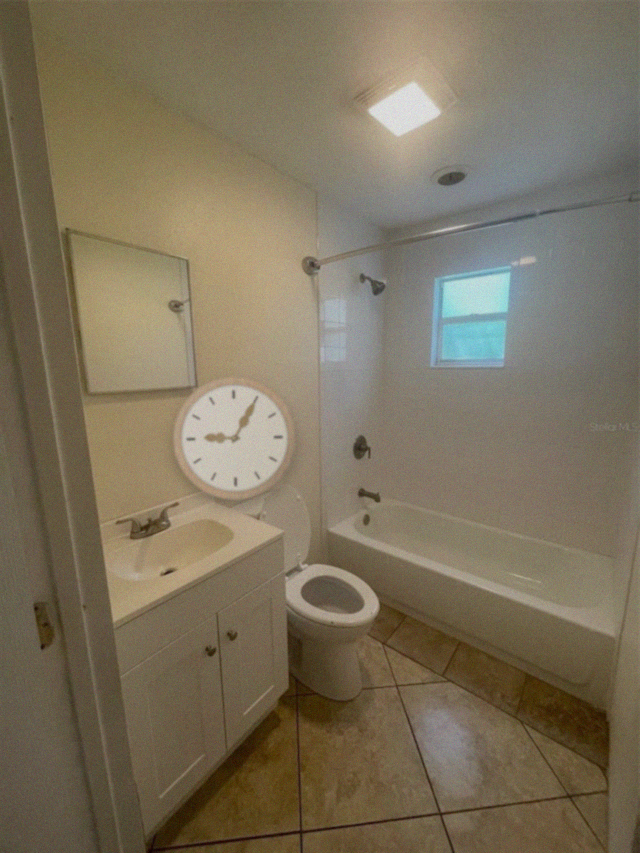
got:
9:05
